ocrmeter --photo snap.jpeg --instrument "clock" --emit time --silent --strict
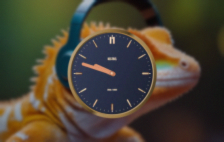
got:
9:48
